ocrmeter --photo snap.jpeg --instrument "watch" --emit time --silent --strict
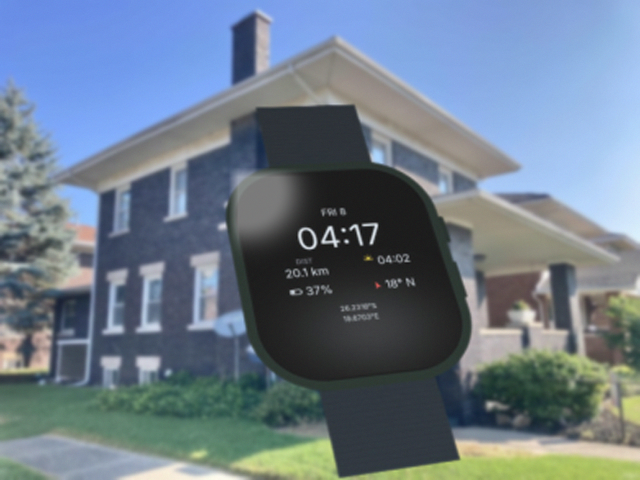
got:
4:17
